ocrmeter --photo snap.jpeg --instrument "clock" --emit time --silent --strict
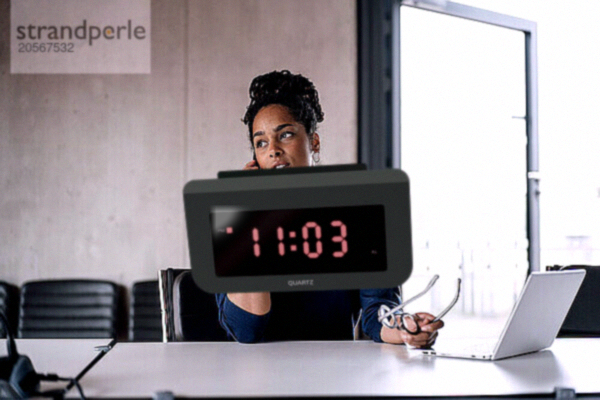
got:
11:03
